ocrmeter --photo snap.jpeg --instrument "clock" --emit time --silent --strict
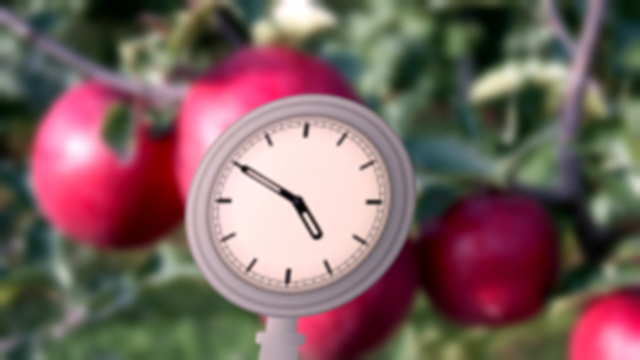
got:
4:50
